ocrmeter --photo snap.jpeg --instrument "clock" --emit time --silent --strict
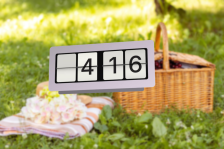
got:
4:16
